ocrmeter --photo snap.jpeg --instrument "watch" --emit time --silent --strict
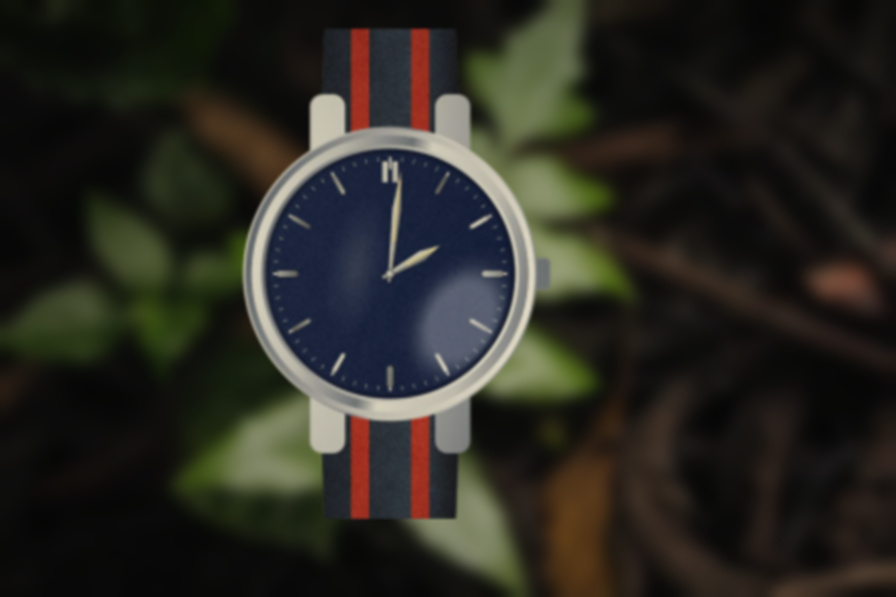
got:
2:01
